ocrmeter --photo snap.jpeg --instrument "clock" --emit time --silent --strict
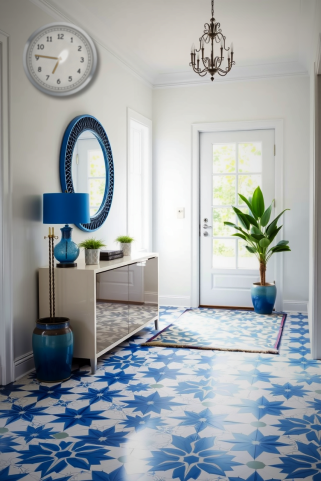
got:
6:46
